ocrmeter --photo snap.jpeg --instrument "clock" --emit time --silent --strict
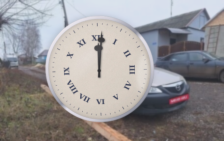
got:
12:01
